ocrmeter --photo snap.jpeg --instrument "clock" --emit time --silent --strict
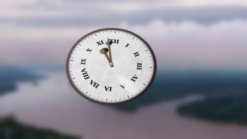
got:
10:58
